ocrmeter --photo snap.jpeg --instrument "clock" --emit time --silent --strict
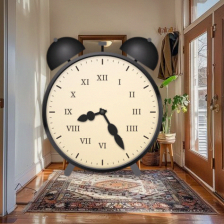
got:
8:25
